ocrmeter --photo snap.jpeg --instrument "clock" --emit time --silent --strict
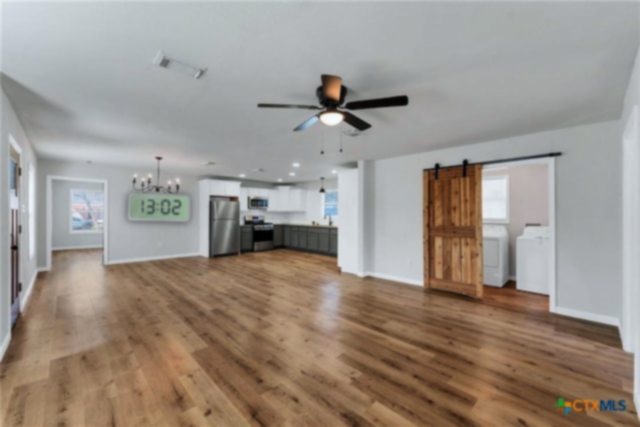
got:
13:02
